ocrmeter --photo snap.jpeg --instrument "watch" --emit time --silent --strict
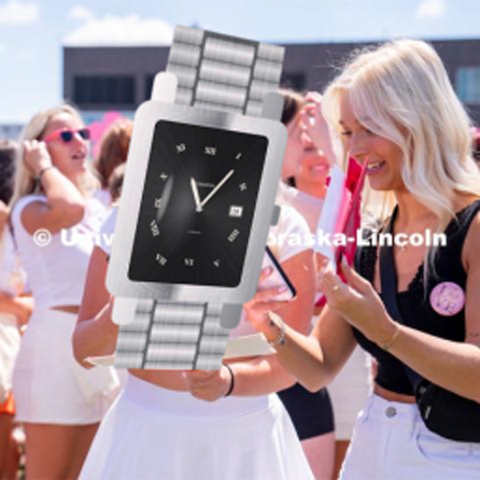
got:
11:06
